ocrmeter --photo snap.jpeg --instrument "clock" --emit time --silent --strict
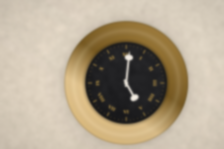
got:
5:01
